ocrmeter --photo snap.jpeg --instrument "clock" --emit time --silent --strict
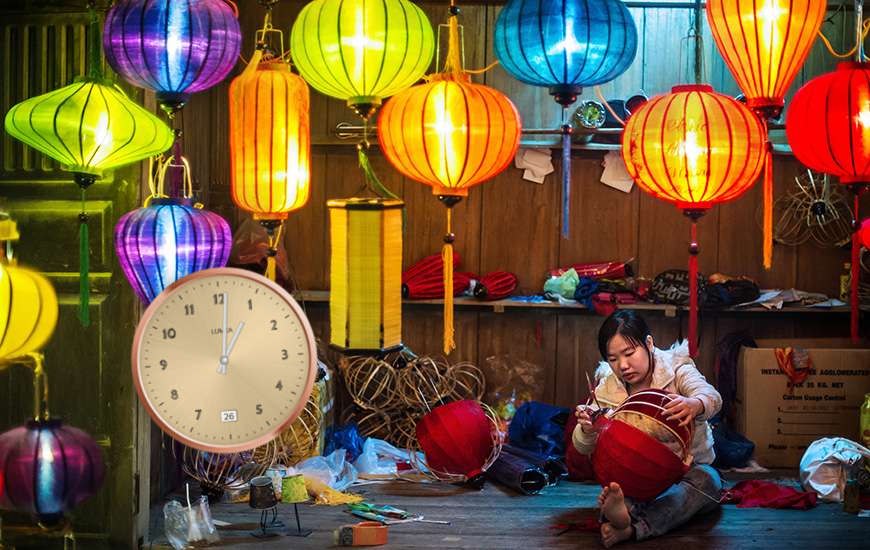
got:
1:01
